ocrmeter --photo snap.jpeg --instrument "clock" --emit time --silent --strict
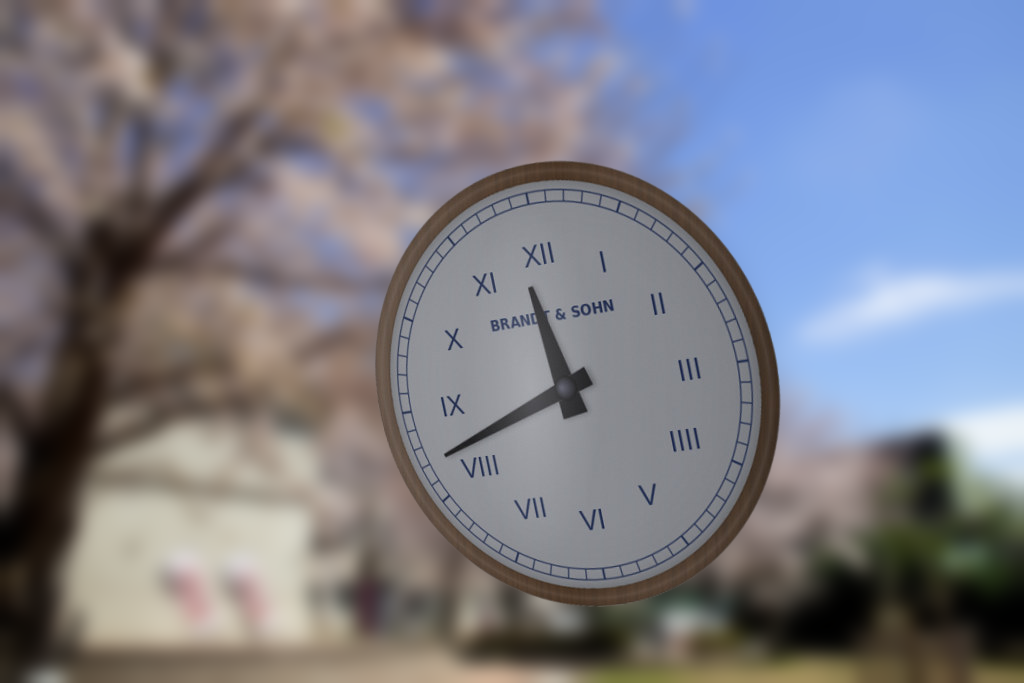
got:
11:42
